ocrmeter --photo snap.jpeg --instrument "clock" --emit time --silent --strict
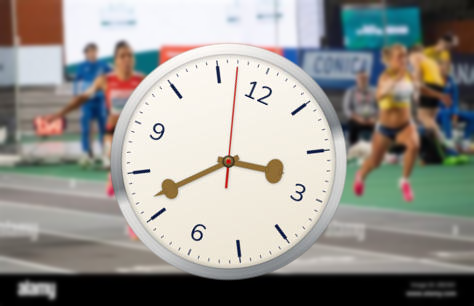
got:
2:36:57
